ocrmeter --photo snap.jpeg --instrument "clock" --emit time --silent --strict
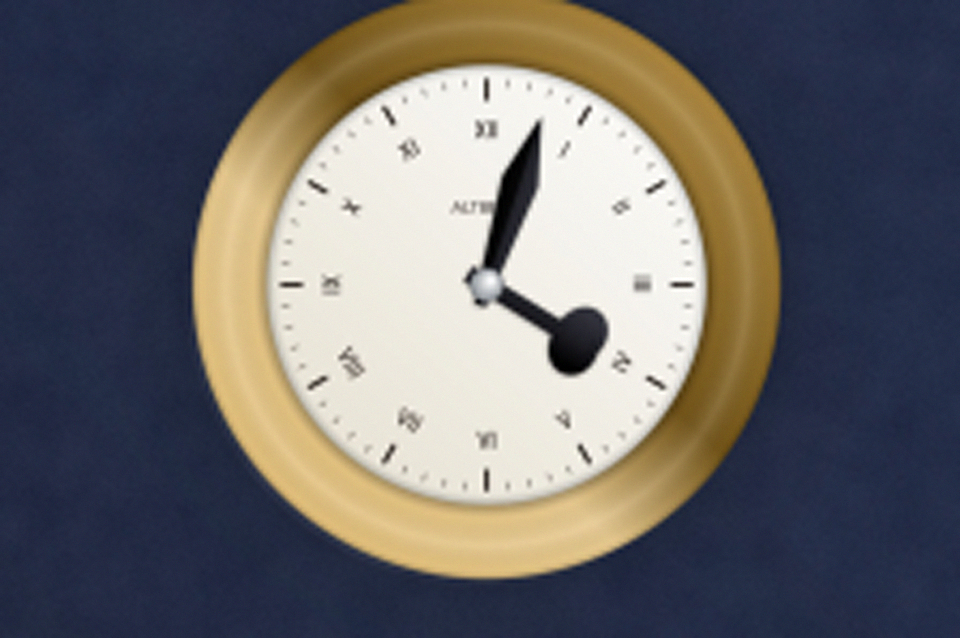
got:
4:03
